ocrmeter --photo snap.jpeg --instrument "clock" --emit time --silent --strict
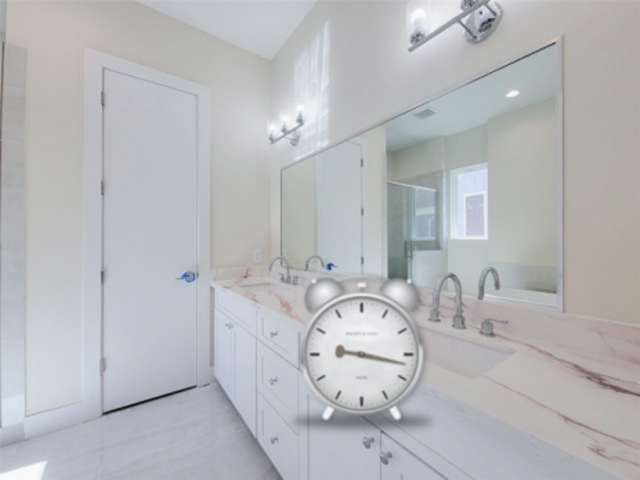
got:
9:17
